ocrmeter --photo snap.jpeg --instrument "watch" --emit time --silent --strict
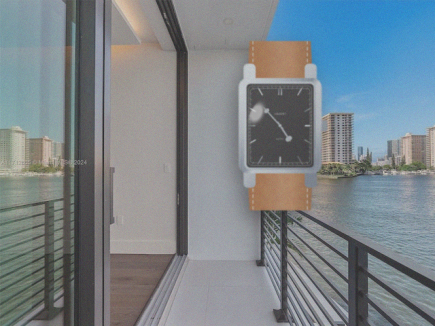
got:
4:53
